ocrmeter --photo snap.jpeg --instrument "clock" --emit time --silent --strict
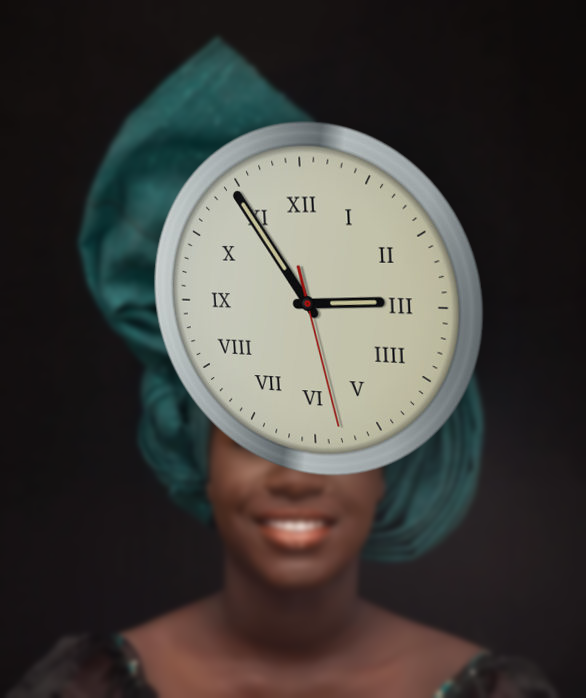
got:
2:54:28
